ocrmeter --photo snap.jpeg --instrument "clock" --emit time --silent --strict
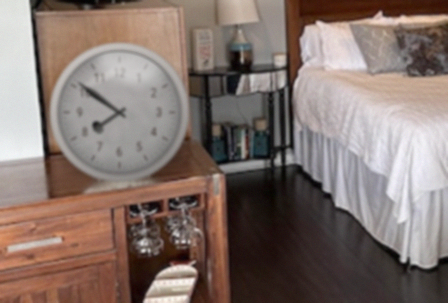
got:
7:51
